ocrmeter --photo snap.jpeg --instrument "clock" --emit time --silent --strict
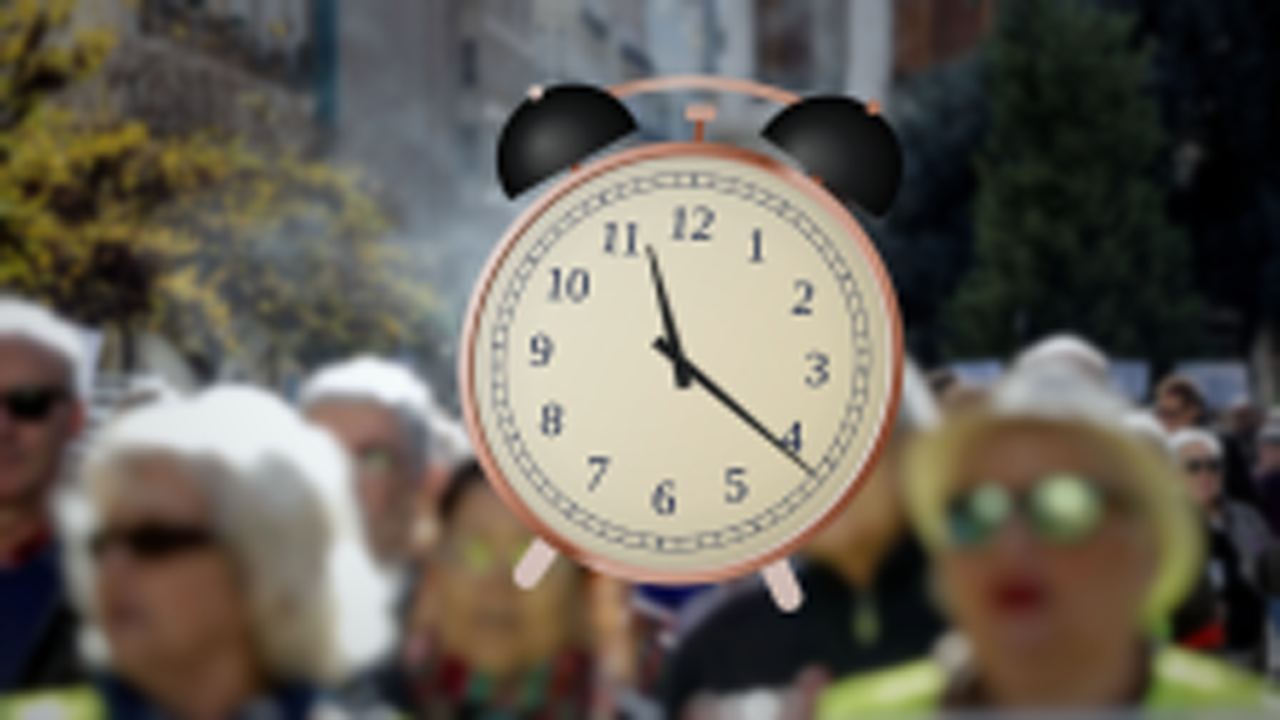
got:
11:21
